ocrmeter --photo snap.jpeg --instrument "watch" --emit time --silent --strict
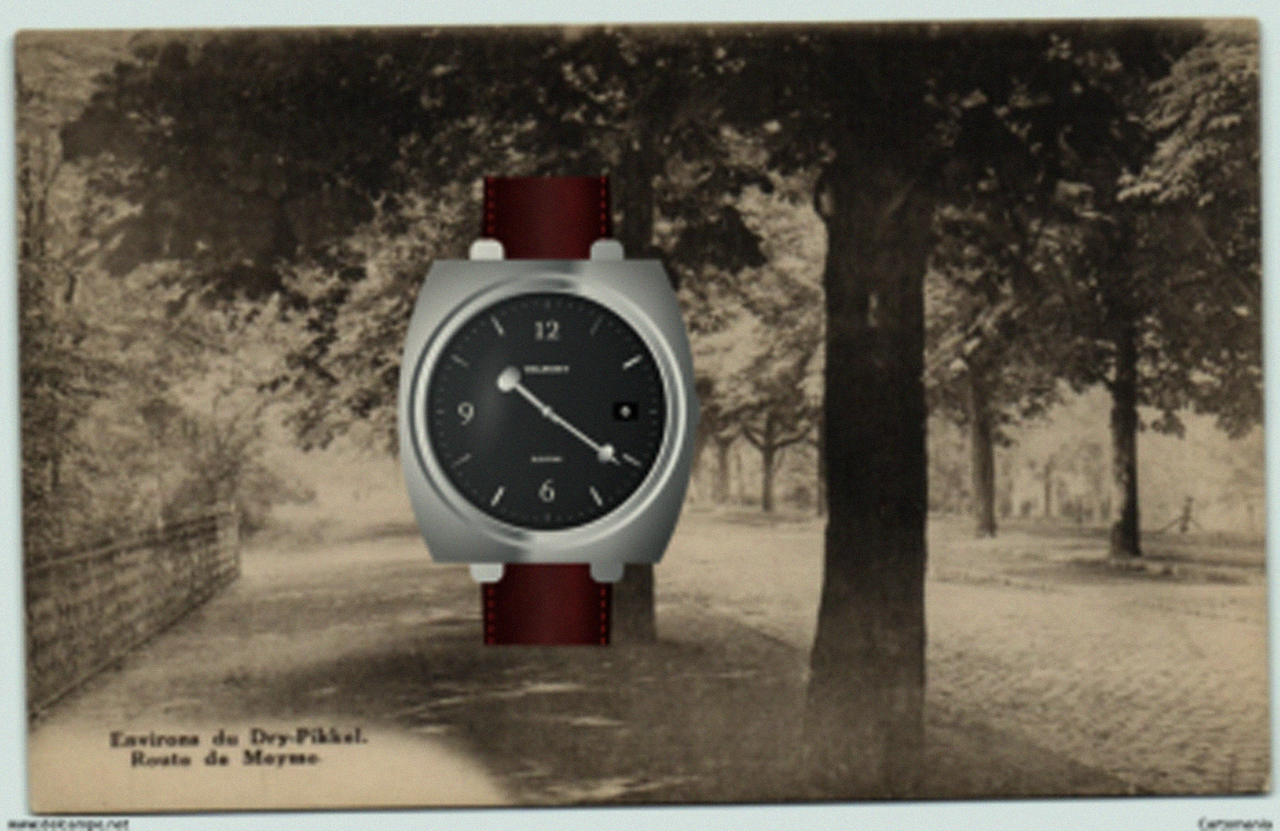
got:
10:21
